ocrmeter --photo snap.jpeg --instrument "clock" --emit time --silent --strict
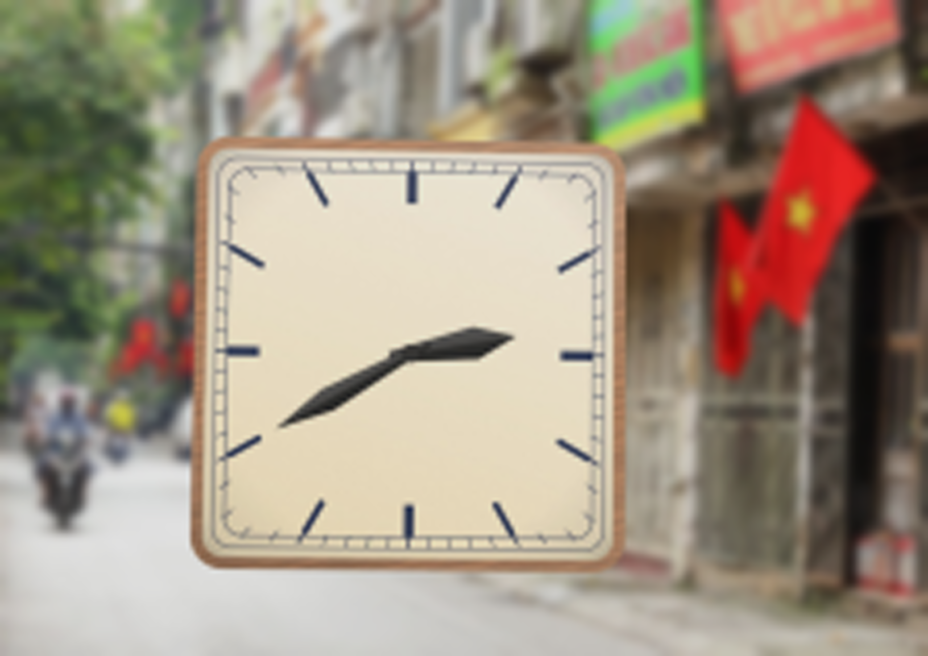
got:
2:40
